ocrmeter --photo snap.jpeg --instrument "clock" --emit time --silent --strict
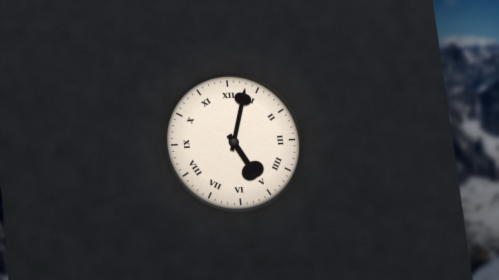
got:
5:03
